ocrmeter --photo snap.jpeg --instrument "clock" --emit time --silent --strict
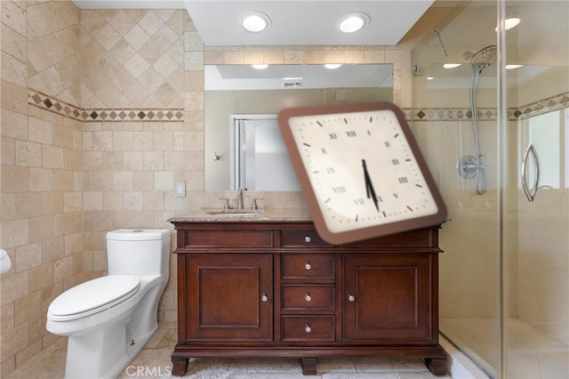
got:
6:31
